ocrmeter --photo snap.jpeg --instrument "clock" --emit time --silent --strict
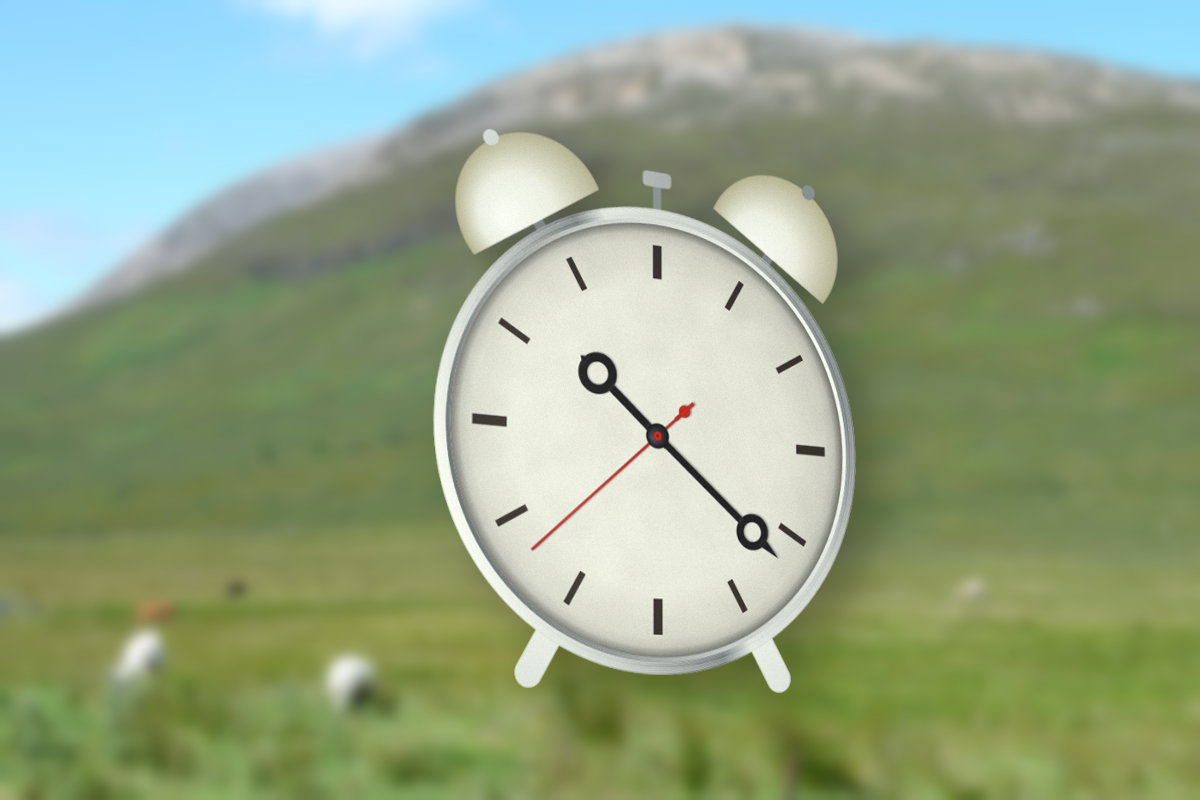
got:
10:21:38
